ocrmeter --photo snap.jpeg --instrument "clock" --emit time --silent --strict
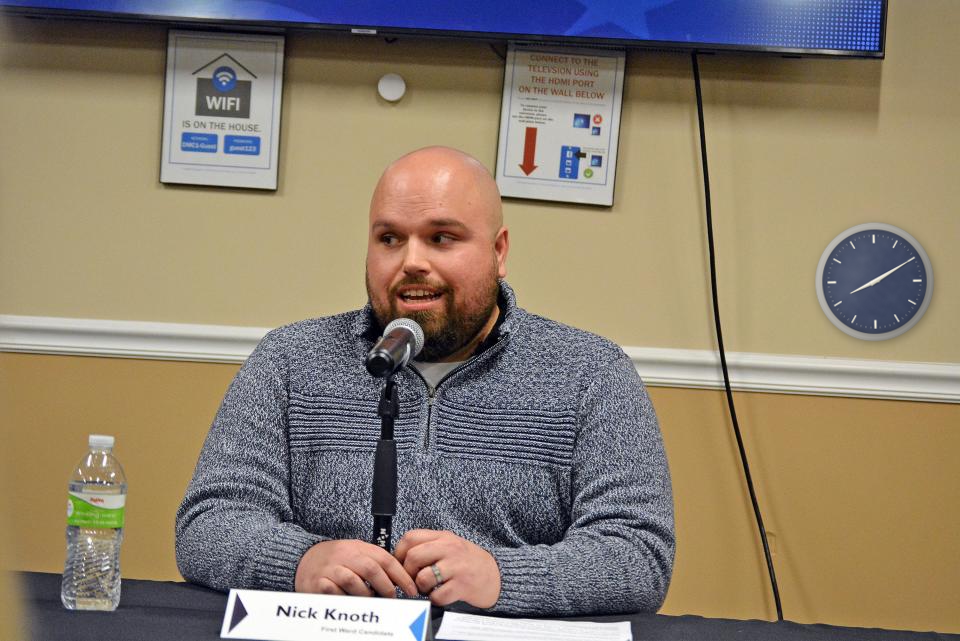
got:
8:10
